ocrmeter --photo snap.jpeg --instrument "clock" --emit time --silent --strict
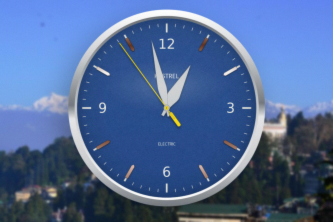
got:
12:57:54
